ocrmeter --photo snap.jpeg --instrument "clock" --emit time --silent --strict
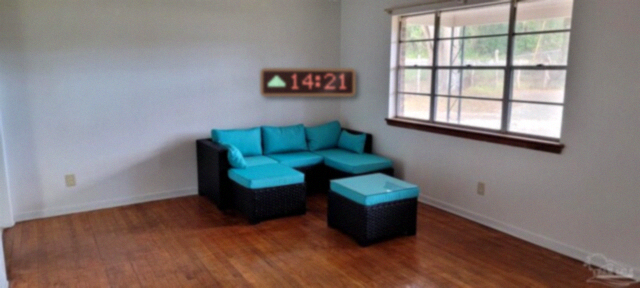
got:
14:21
